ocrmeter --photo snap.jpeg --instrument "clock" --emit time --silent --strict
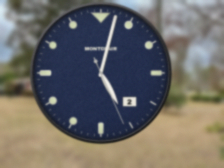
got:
5:02:26
